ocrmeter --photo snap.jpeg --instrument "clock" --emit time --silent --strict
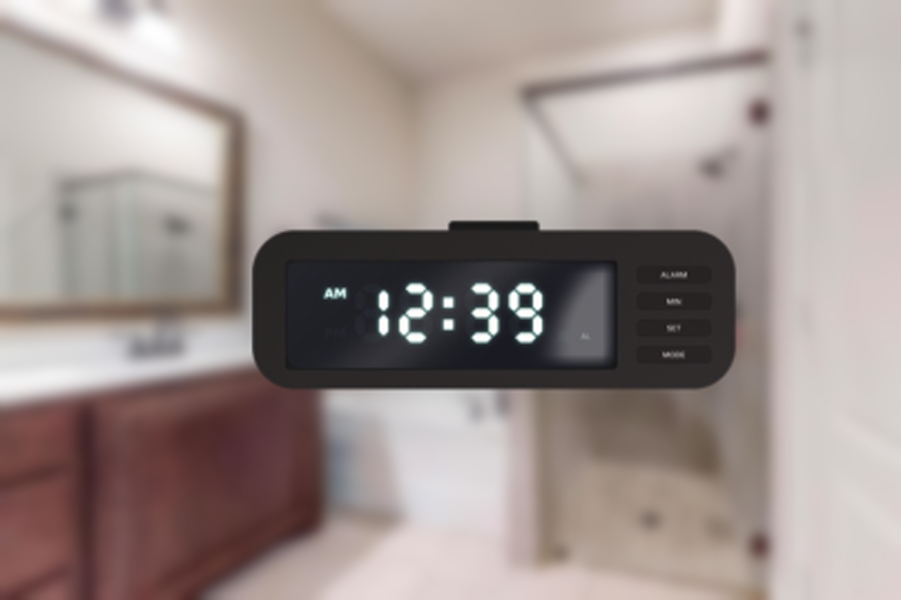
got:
12:39
